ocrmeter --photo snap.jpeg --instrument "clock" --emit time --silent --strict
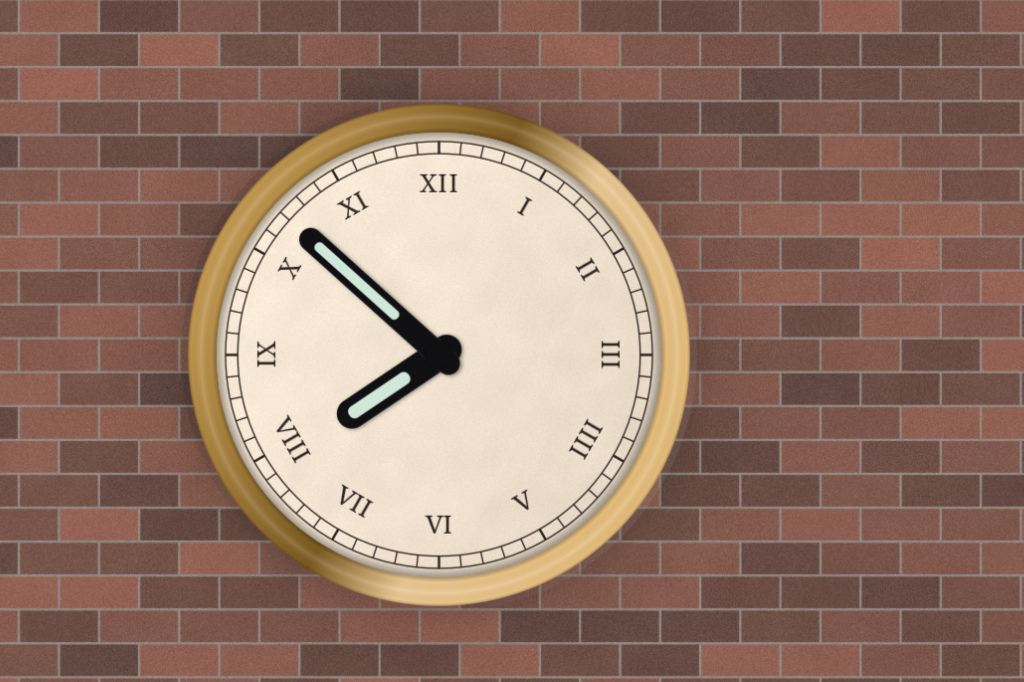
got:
7:52
